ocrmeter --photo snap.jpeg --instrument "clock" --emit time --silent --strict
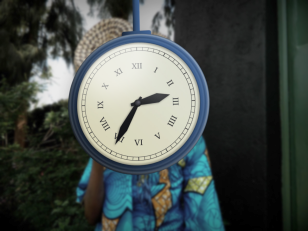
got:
2:35
